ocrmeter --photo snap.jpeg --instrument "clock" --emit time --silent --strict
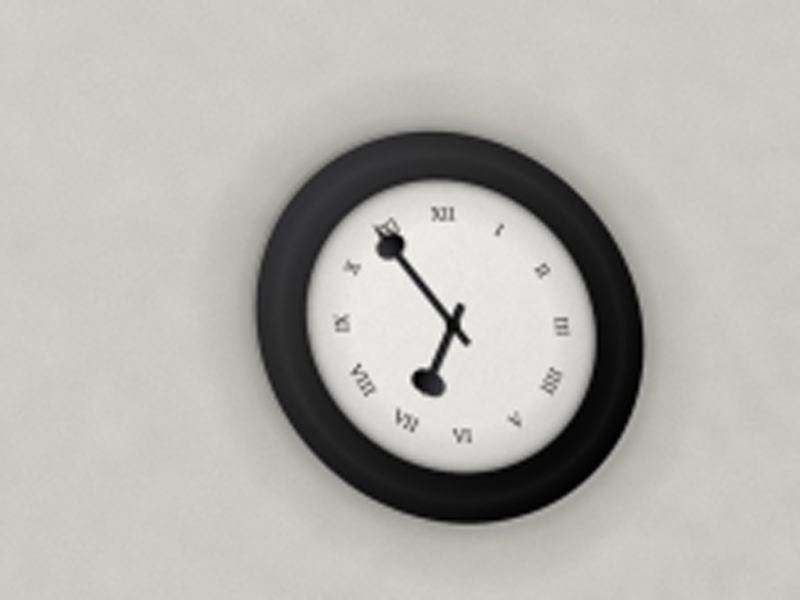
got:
6:54
